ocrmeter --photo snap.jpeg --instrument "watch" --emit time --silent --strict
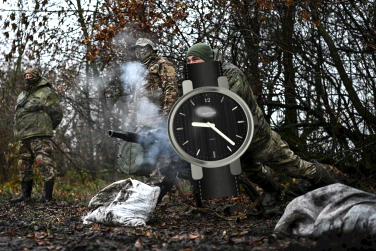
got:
9:23
